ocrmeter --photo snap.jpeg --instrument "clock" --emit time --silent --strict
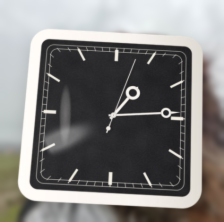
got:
1:14:03
